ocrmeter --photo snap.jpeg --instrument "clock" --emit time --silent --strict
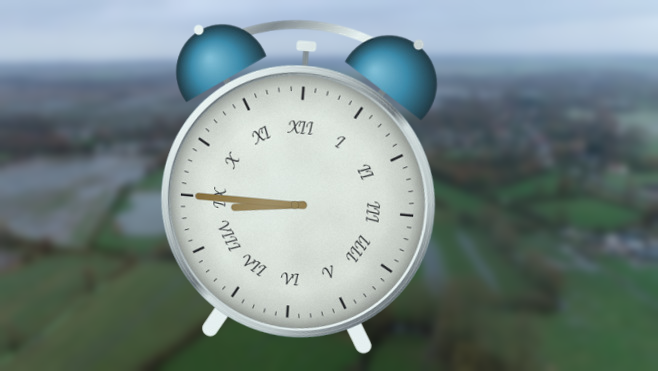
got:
8:45
